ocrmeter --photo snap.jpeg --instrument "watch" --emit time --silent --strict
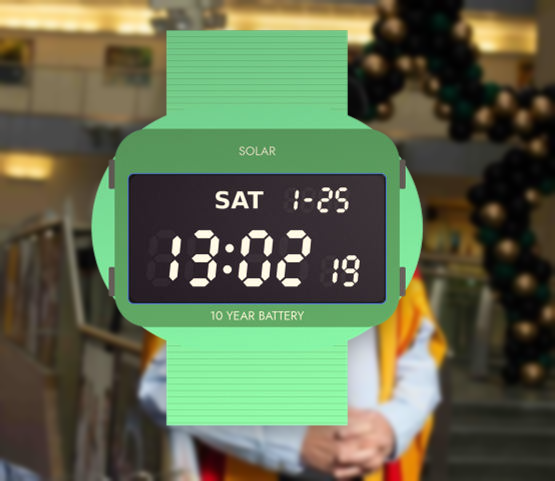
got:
13:02:19
